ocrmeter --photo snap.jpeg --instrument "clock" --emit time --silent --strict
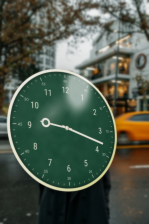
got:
9:18
